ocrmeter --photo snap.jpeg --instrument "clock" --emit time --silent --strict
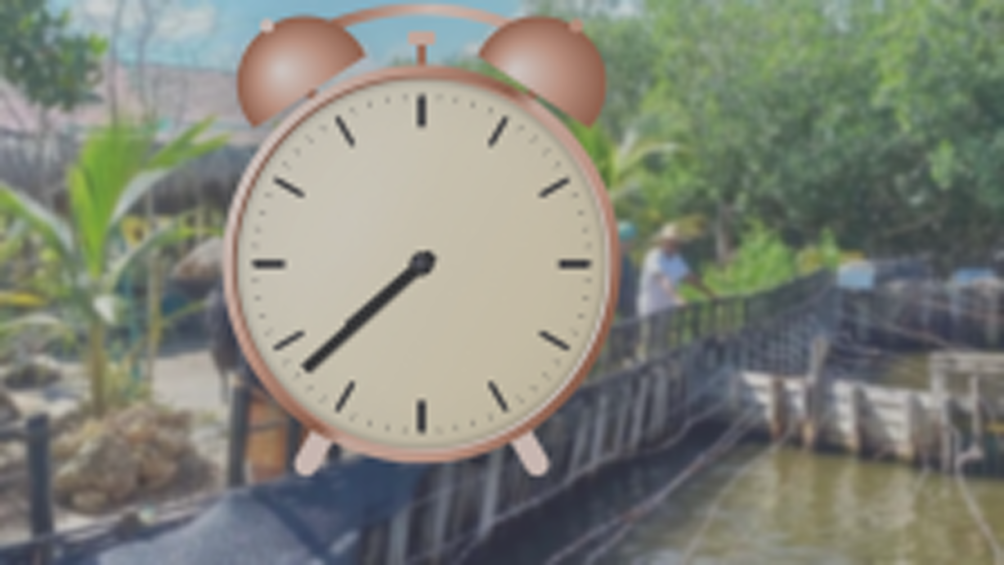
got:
7:38
